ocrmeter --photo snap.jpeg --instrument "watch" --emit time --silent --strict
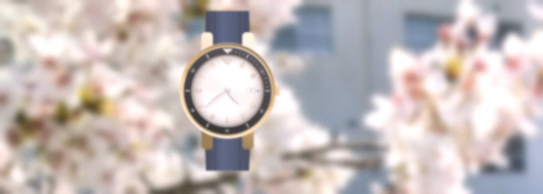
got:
4:39
